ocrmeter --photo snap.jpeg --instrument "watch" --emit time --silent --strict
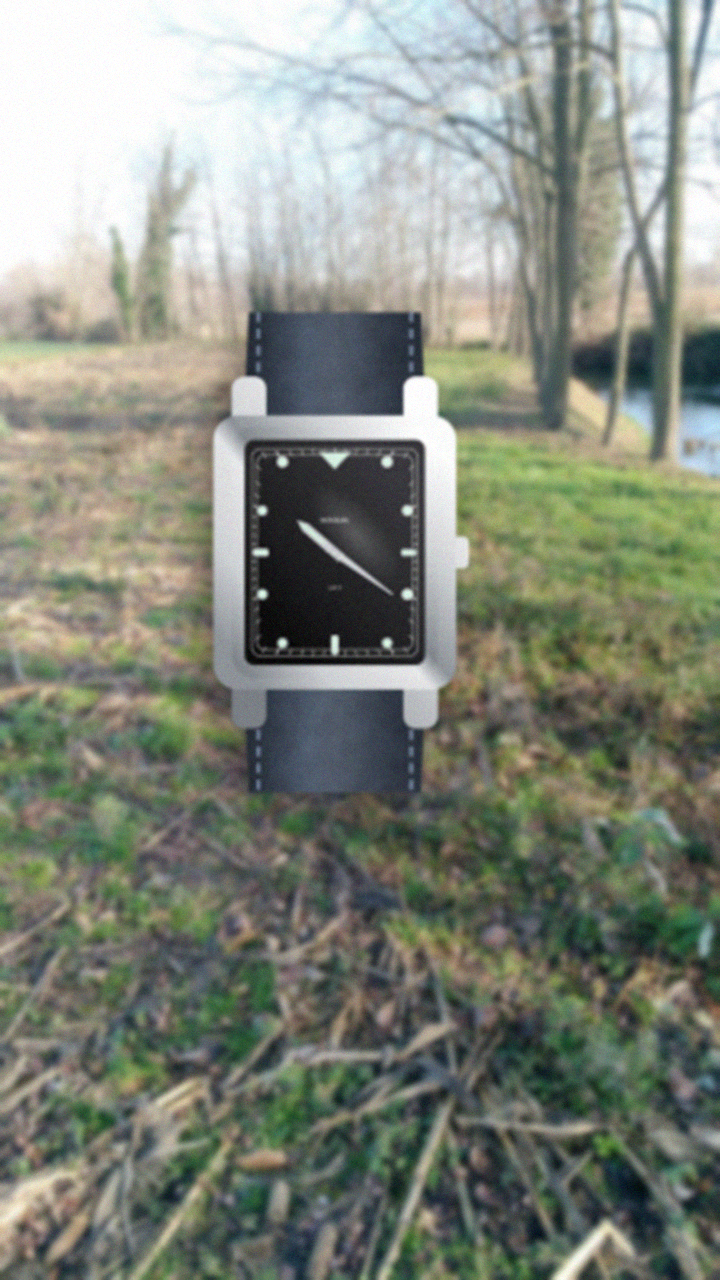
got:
10:21
